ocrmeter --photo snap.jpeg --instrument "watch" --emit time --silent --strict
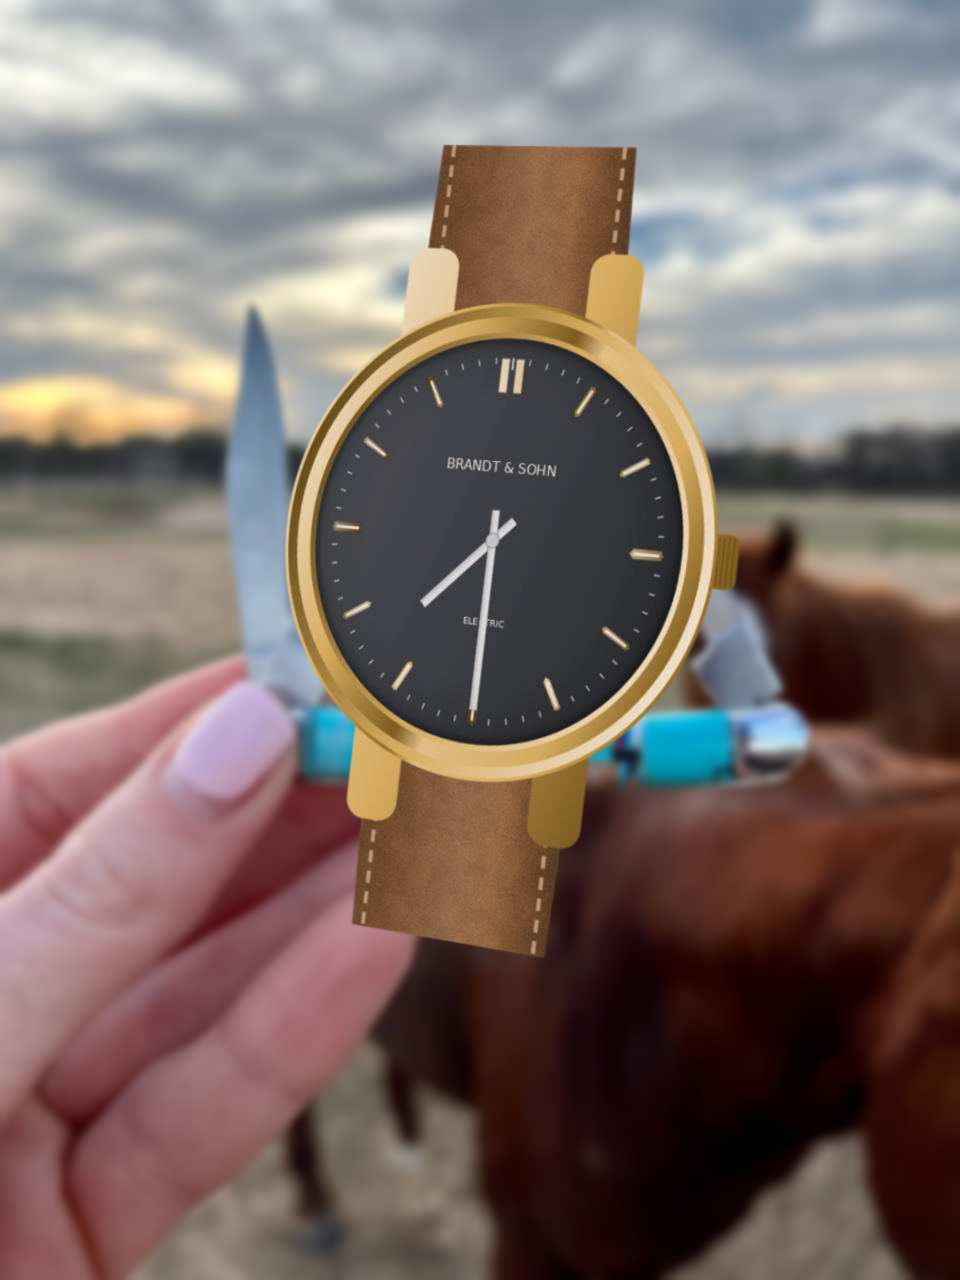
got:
7:30
